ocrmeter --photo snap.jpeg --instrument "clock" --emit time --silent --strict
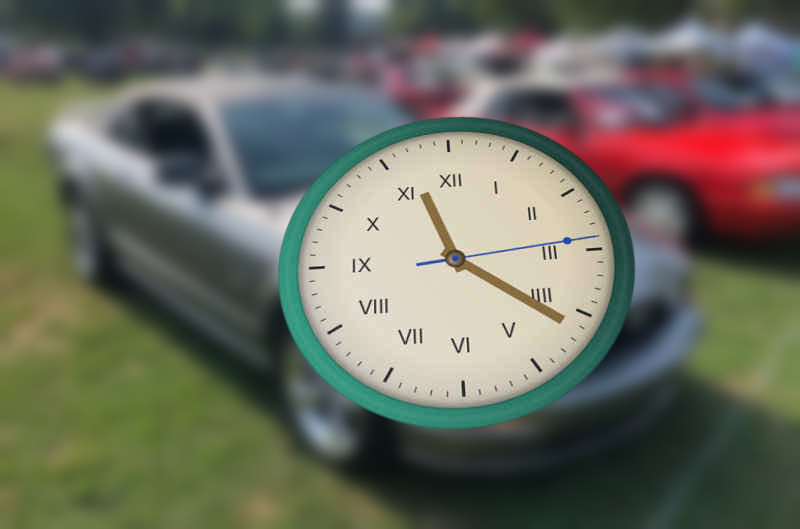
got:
11:21:14
